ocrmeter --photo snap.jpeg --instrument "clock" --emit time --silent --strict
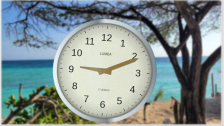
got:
9:11
